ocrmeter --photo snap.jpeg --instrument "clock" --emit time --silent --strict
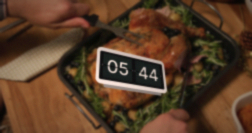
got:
5:44
